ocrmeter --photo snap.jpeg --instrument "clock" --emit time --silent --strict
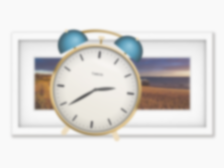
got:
2:39
